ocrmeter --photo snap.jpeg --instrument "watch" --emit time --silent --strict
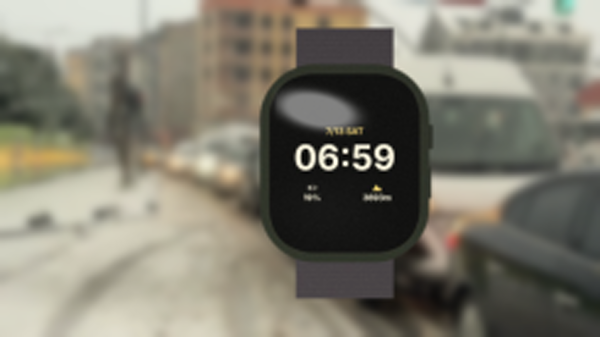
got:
6:59
